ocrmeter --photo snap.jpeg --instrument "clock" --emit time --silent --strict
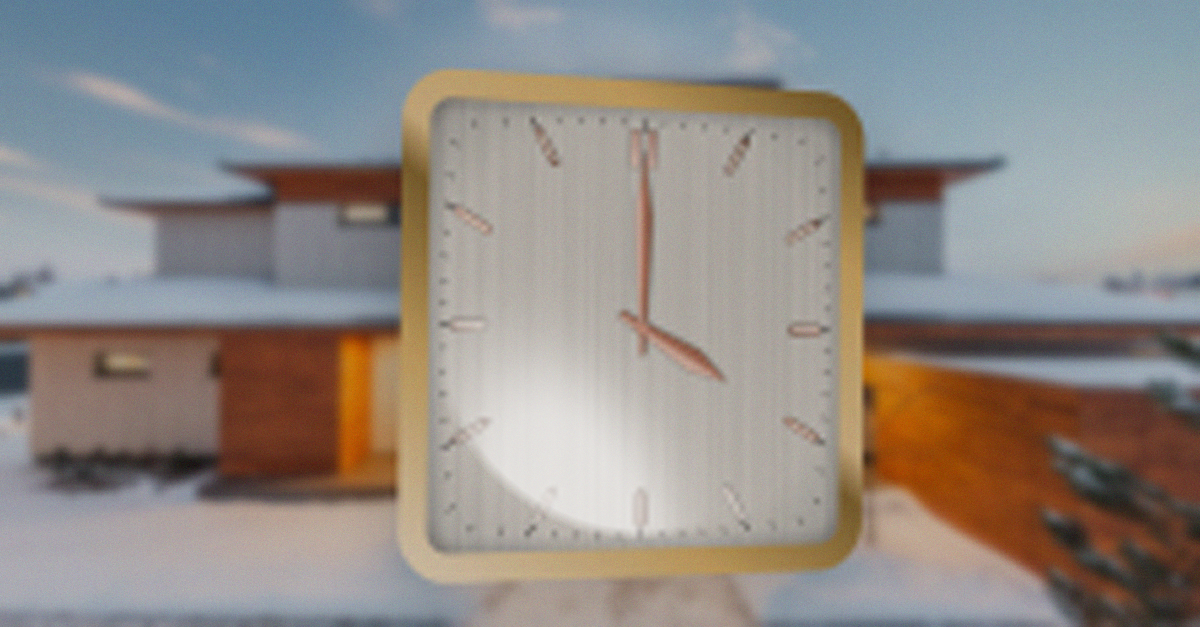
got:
4:00
